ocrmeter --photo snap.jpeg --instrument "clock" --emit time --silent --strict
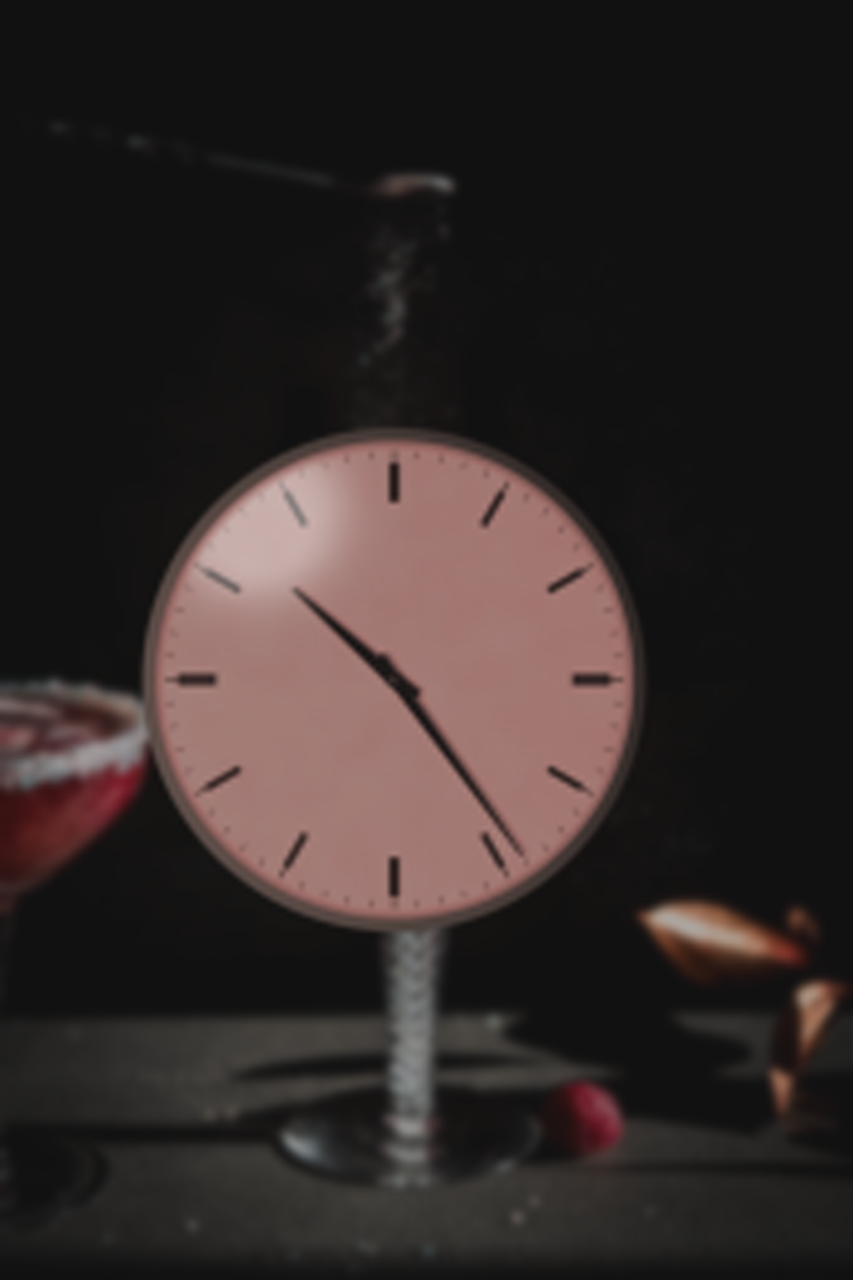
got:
10:24
